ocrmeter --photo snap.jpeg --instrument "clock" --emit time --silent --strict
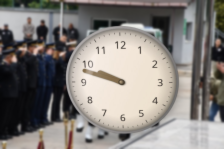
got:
9:48
